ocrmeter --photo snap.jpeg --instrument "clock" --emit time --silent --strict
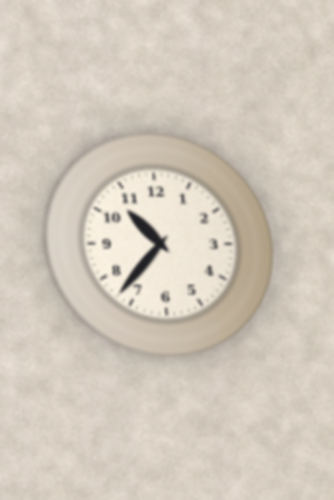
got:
10:37
